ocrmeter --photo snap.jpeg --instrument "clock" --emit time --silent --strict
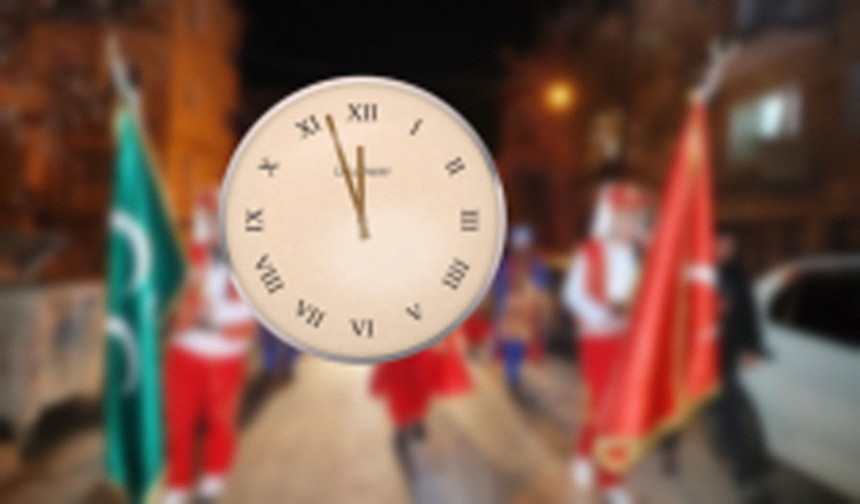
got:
11:57
